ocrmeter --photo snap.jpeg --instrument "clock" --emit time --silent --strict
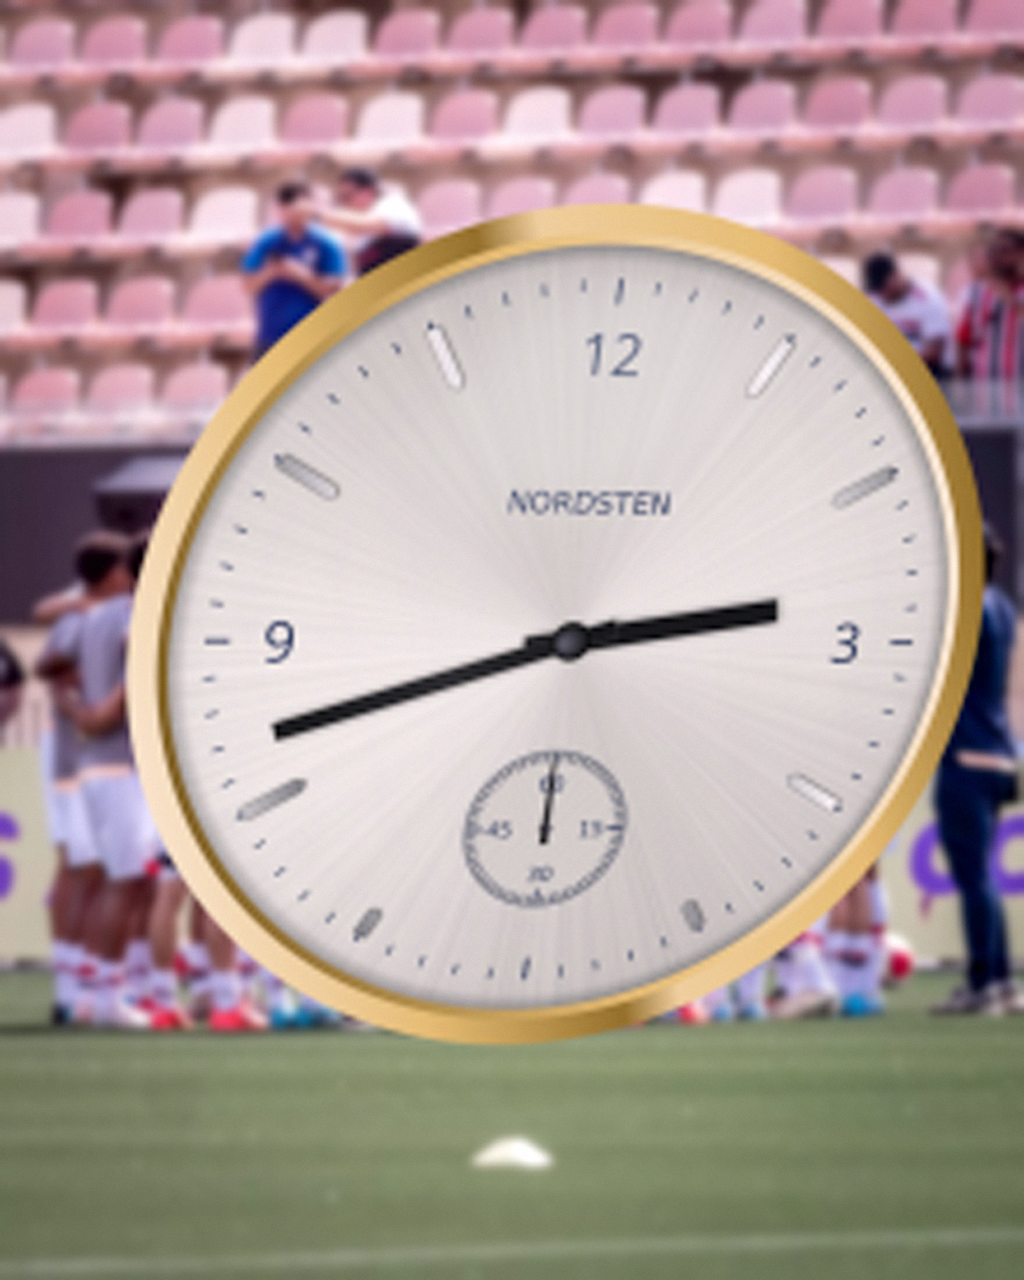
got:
2:42
